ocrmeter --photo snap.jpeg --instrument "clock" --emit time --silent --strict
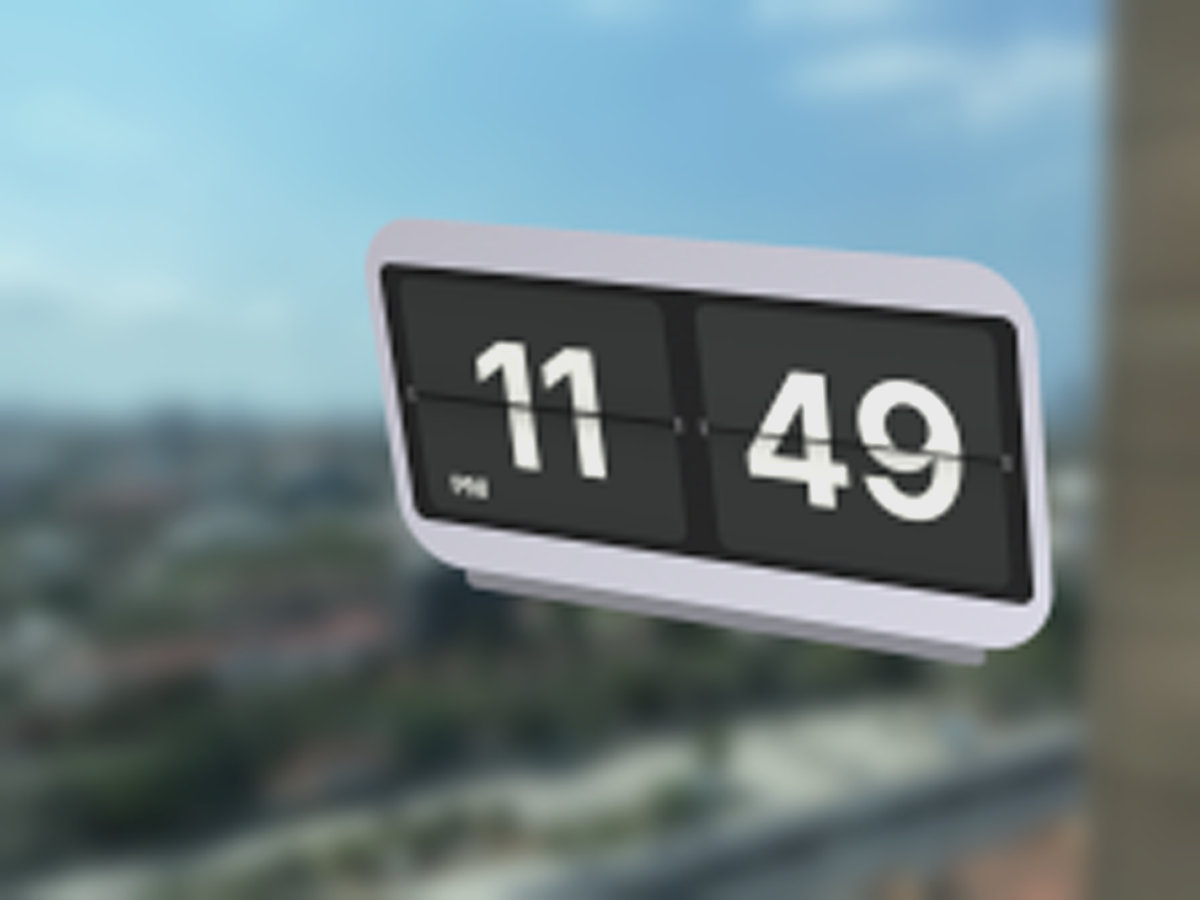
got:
11:49
